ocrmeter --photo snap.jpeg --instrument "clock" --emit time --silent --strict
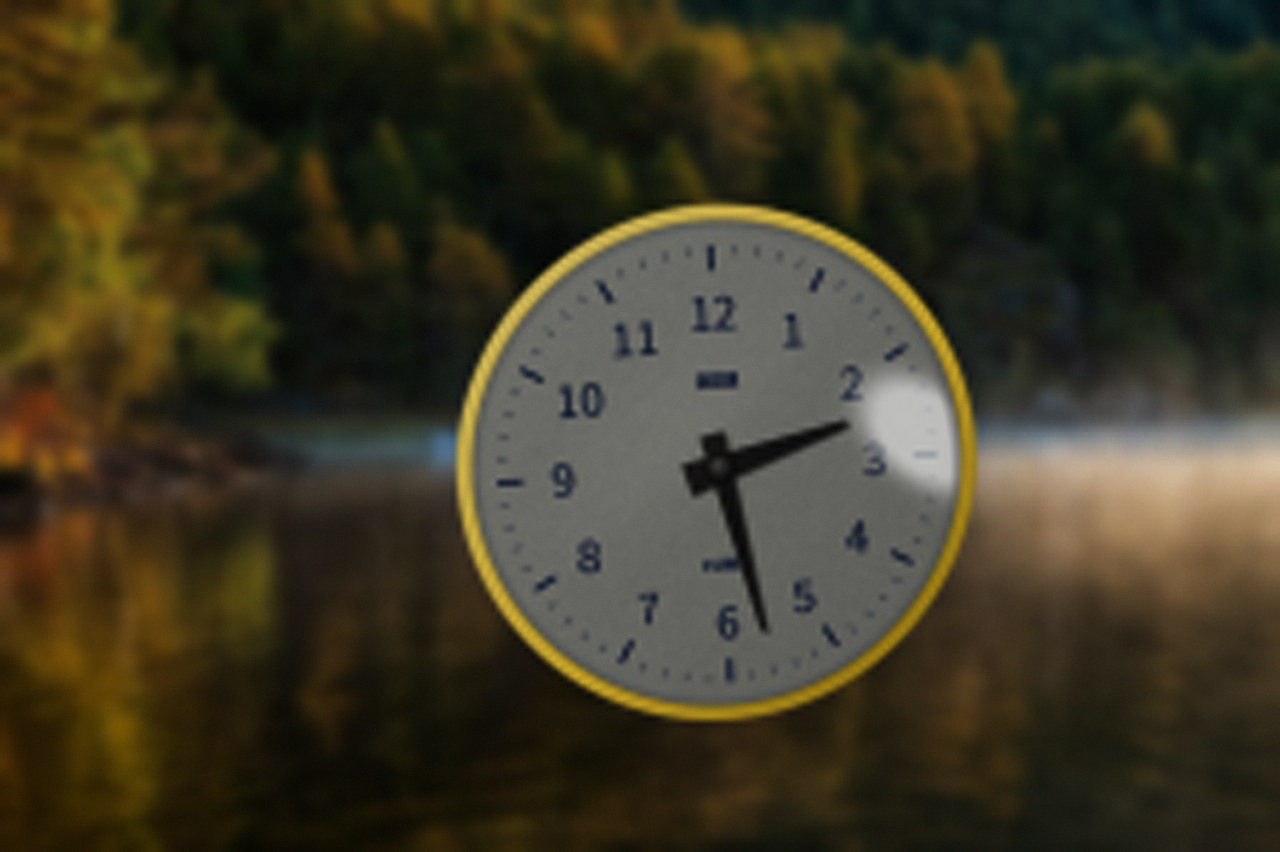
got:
2:28
